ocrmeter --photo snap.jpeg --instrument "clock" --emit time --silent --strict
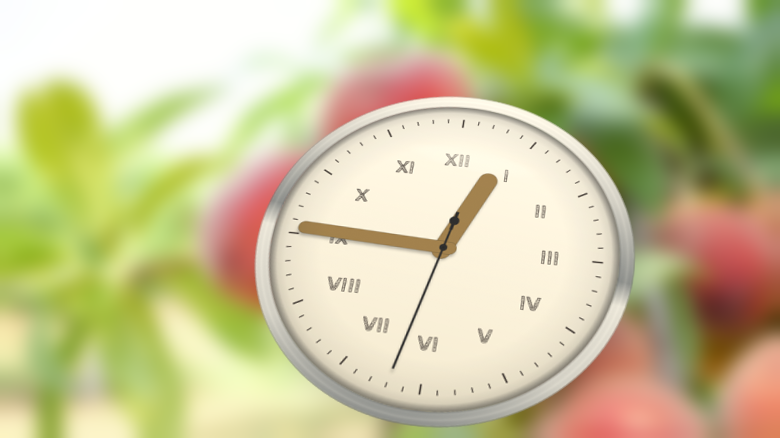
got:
12:45:32
